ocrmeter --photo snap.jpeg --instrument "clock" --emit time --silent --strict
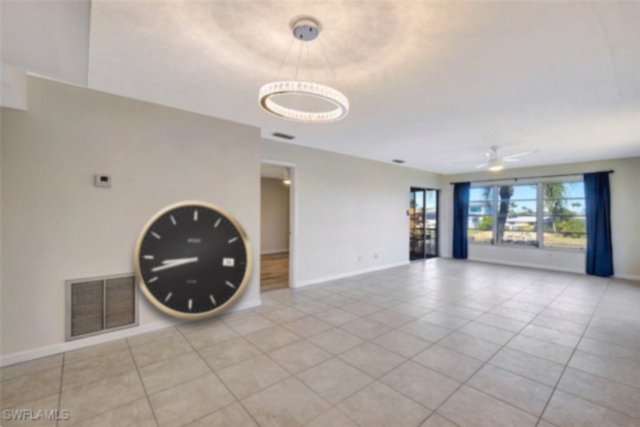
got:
8:42
